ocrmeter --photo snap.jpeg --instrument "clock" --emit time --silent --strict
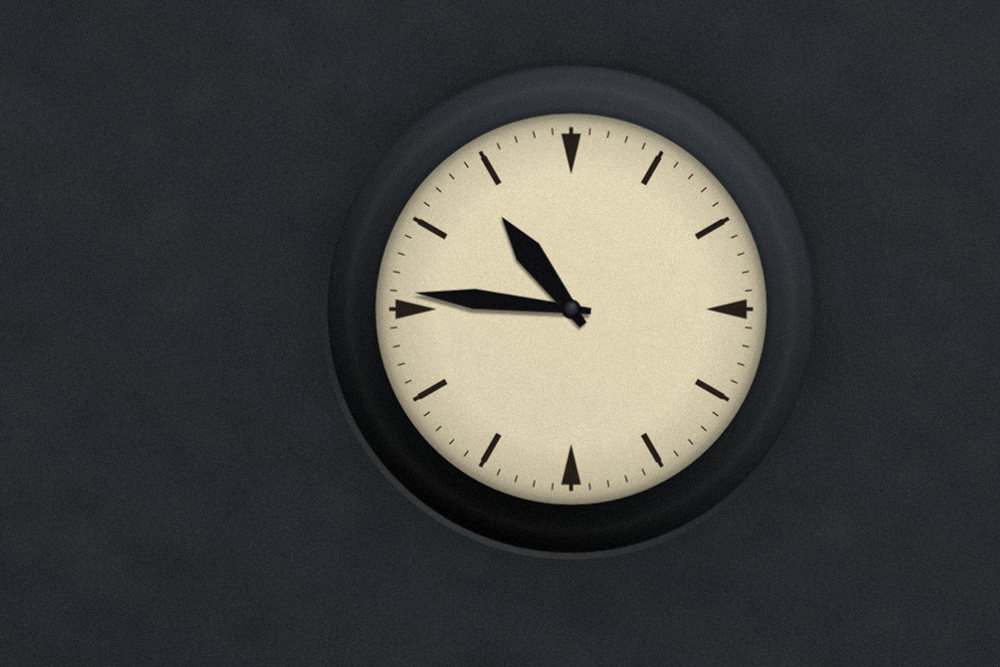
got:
10:46
